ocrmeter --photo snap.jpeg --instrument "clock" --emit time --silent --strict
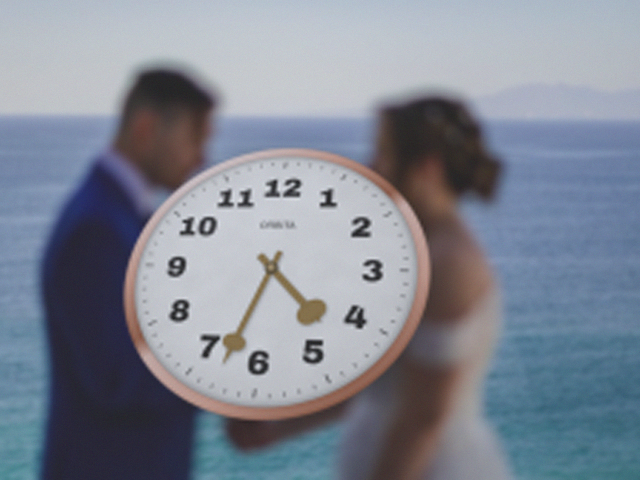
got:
4:33
